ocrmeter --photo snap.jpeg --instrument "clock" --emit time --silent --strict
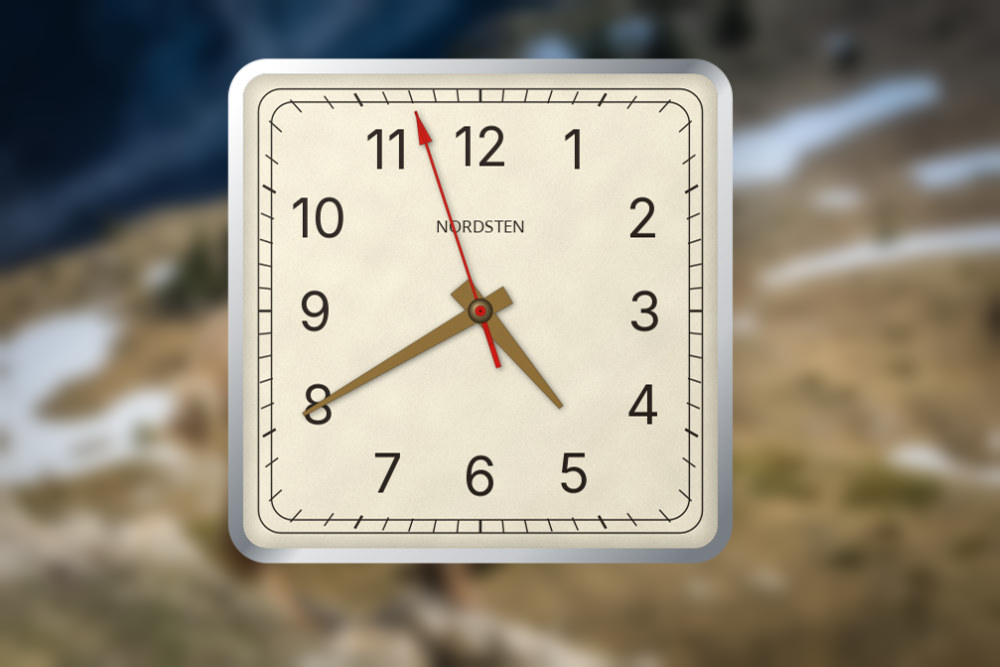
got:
4:39:57
